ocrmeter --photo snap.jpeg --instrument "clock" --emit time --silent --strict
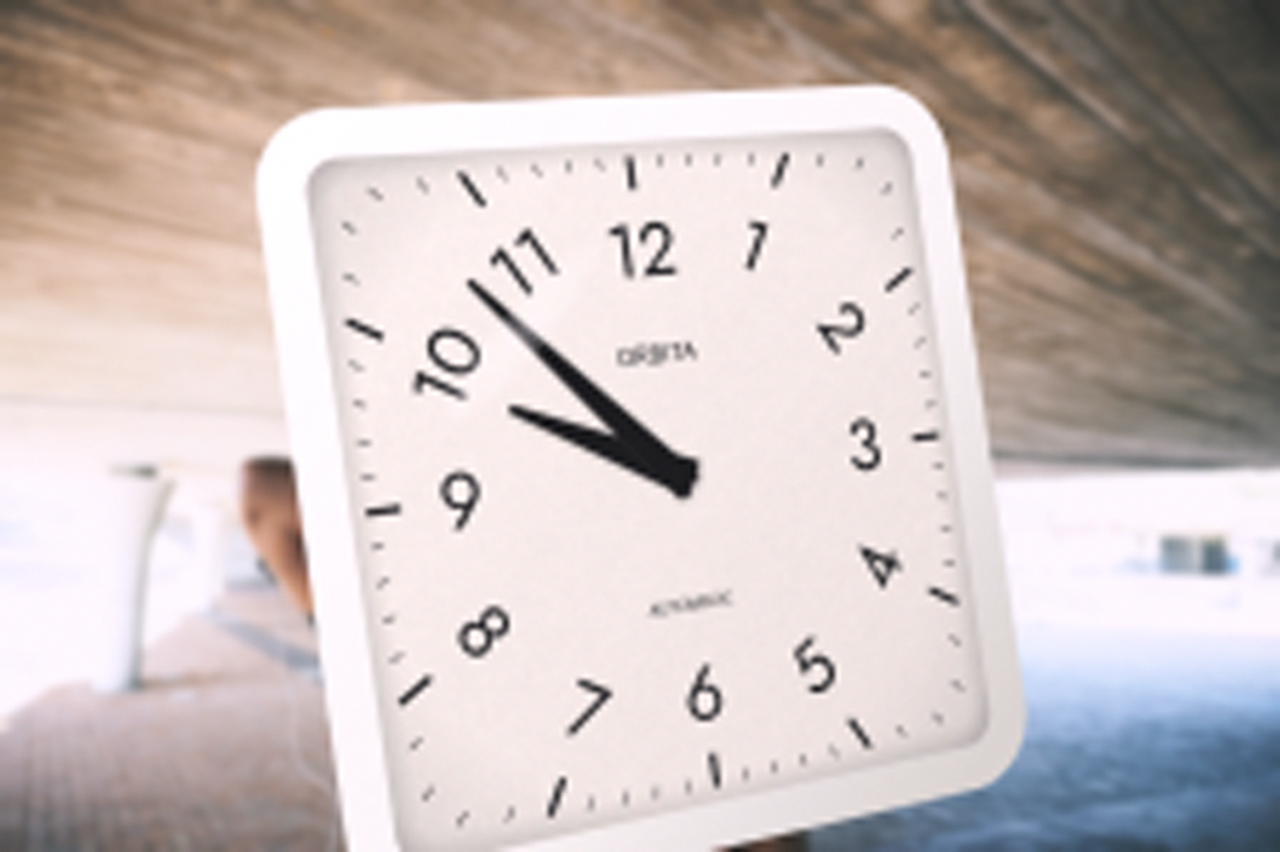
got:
9:53
